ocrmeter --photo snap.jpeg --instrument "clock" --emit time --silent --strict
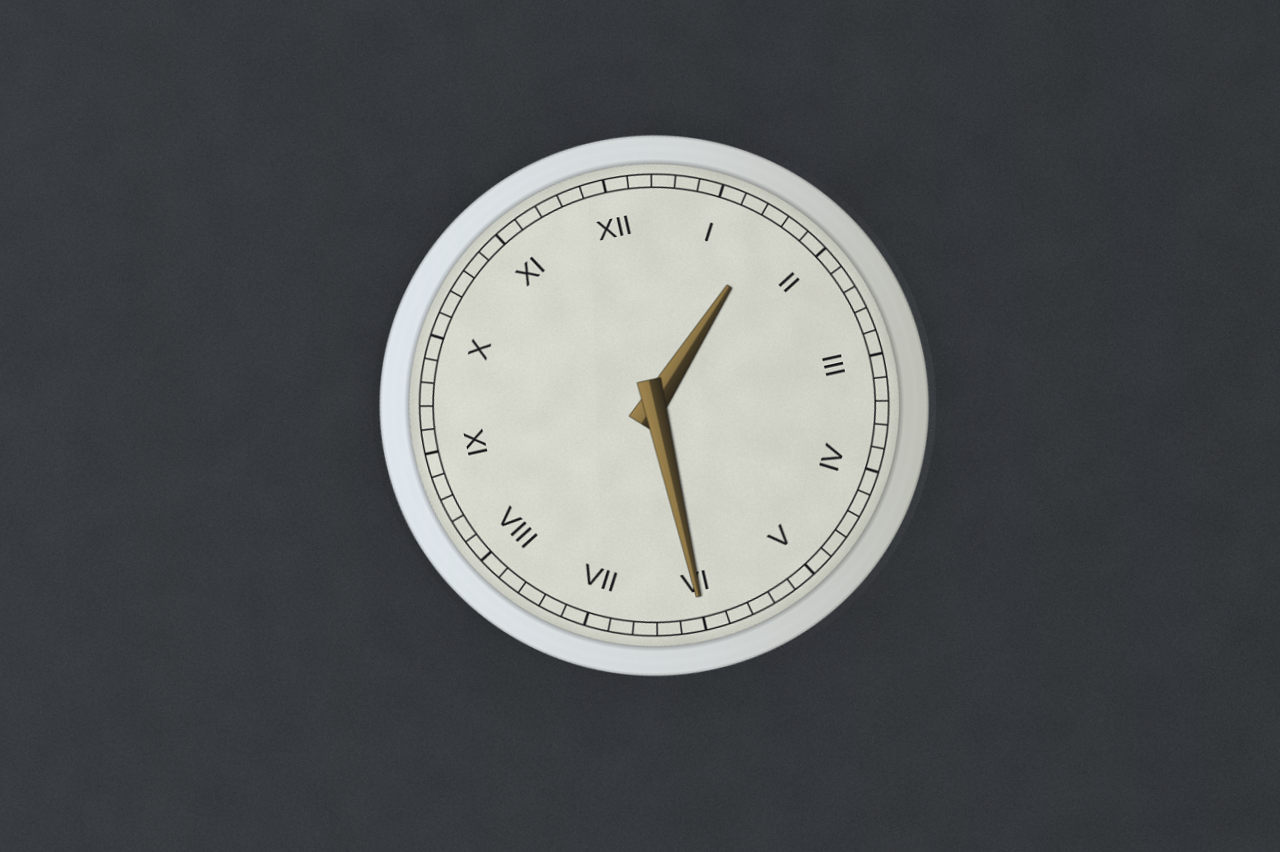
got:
1:30
